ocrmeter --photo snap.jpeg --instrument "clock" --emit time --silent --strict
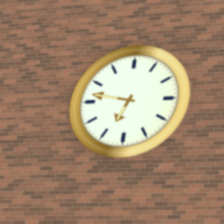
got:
6:47
